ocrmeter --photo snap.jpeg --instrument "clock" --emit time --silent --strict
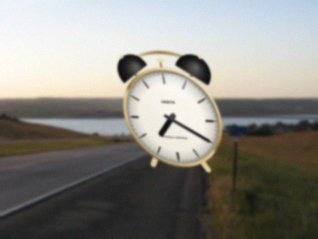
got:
7:20
